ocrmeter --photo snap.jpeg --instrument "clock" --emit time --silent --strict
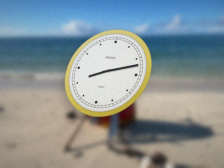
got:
8:12
